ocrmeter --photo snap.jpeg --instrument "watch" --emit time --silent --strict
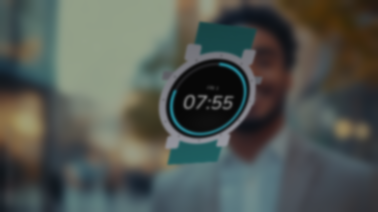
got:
7:55
